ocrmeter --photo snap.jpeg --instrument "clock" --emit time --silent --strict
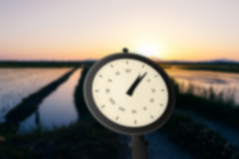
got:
1:07
